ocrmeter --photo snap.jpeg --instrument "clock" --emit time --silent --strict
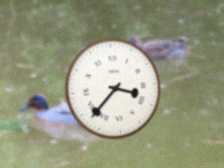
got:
3:38
